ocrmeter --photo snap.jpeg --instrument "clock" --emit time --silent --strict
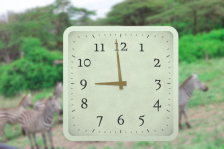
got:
8:59
